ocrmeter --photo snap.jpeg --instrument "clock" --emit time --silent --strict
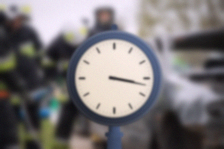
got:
3:17
